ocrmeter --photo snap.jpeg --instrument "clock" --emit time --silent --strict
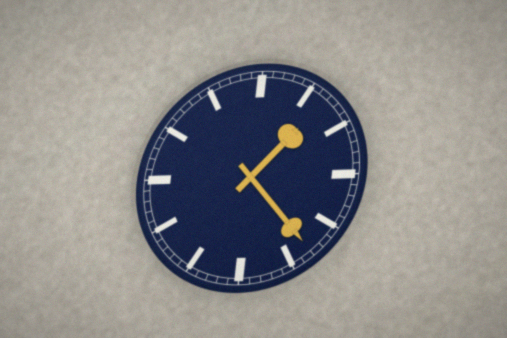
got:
1:23
